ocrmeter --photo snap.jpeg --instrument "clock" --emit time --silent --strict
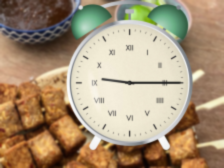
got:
9:15
